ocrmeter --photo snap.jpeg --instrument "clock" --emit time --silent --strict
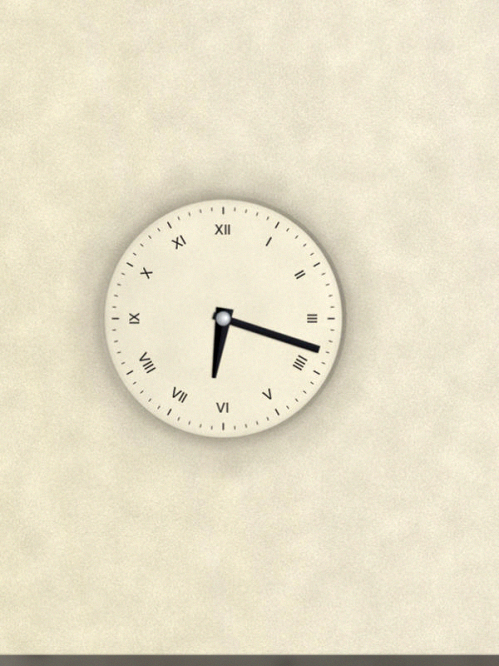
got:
6:18
